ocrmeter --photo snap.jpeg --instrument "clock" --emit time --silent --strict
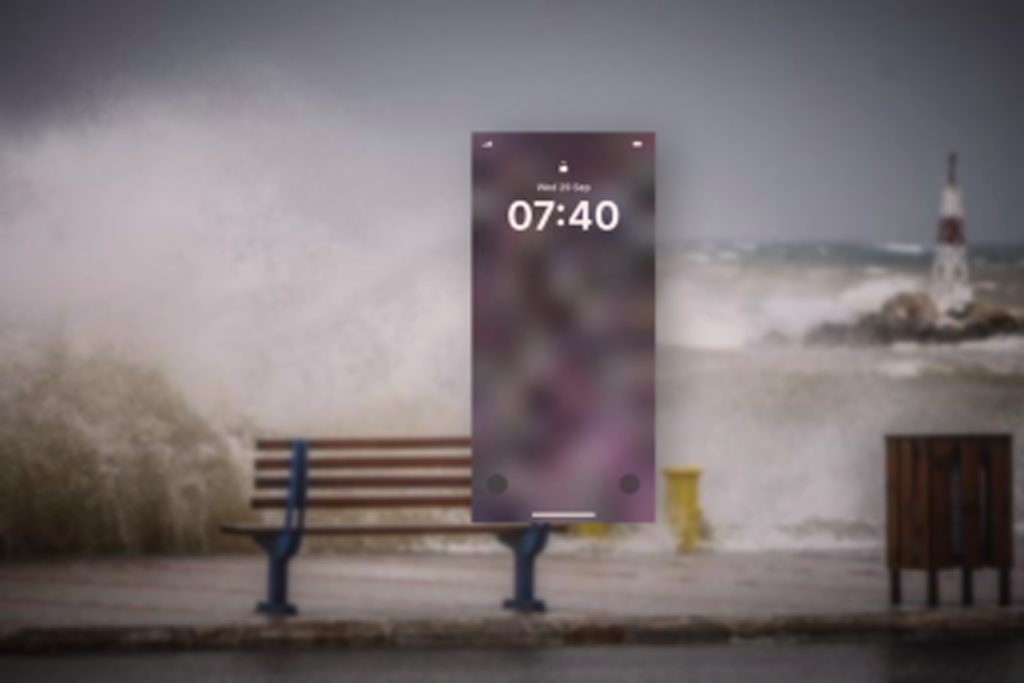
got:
7:40
